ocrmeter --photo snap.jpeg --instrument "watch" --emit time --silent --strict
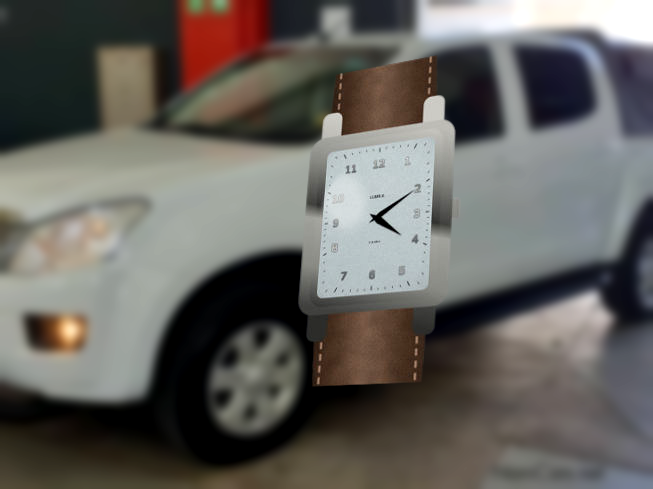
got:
4:10
